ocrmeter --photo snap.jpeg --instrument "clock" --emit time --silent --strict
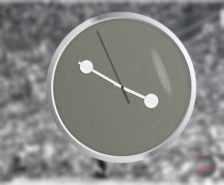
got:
3:49:56
